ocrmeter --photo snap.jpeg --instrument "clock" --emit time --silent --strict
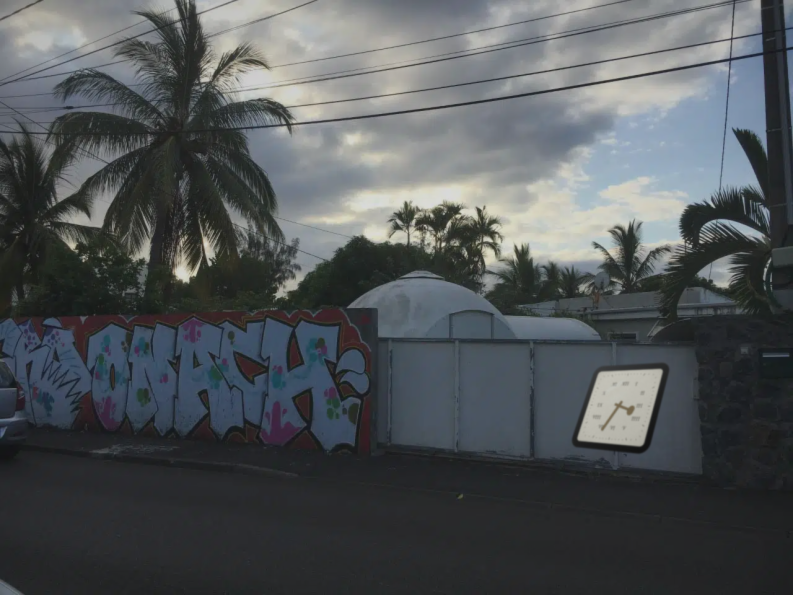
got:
3:34
